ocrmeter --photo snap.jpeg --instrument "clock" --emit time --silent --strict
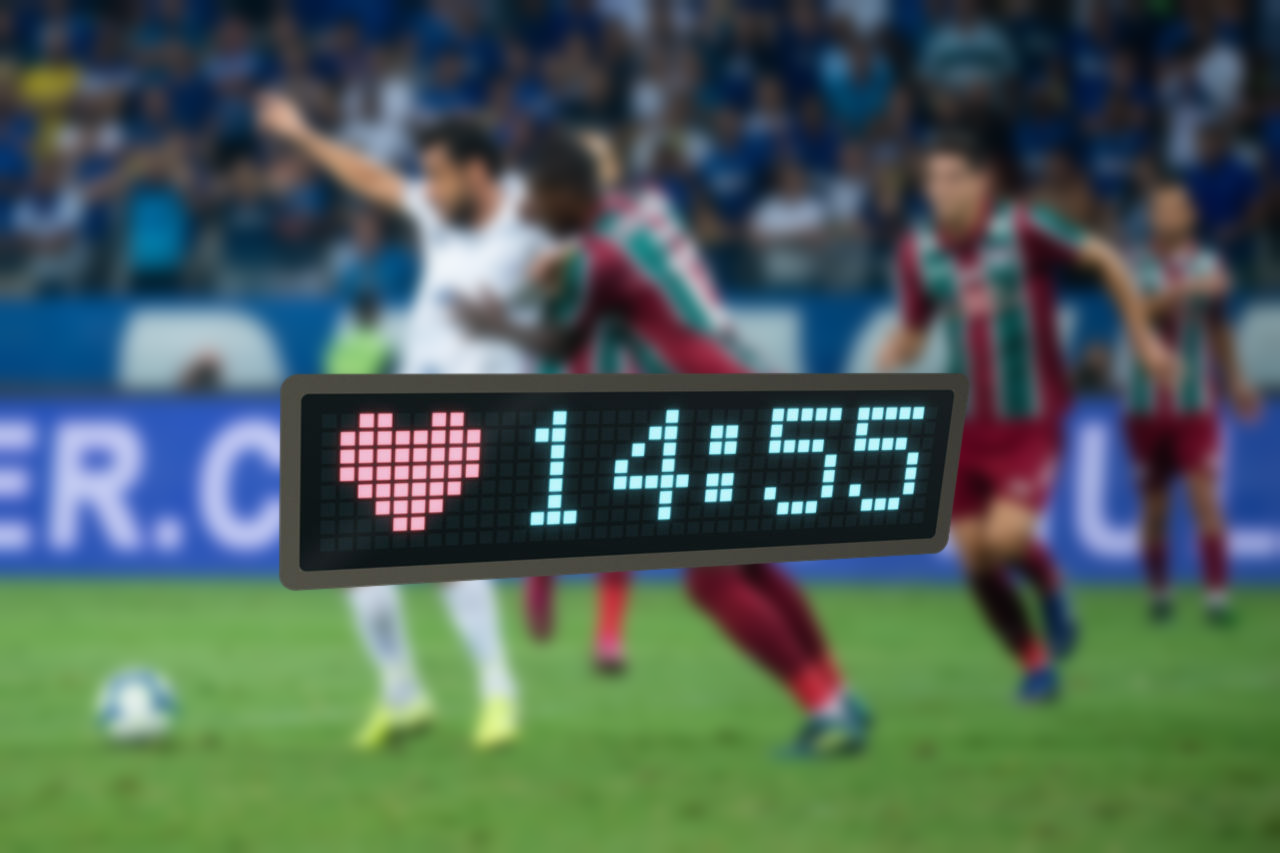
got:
14:55
